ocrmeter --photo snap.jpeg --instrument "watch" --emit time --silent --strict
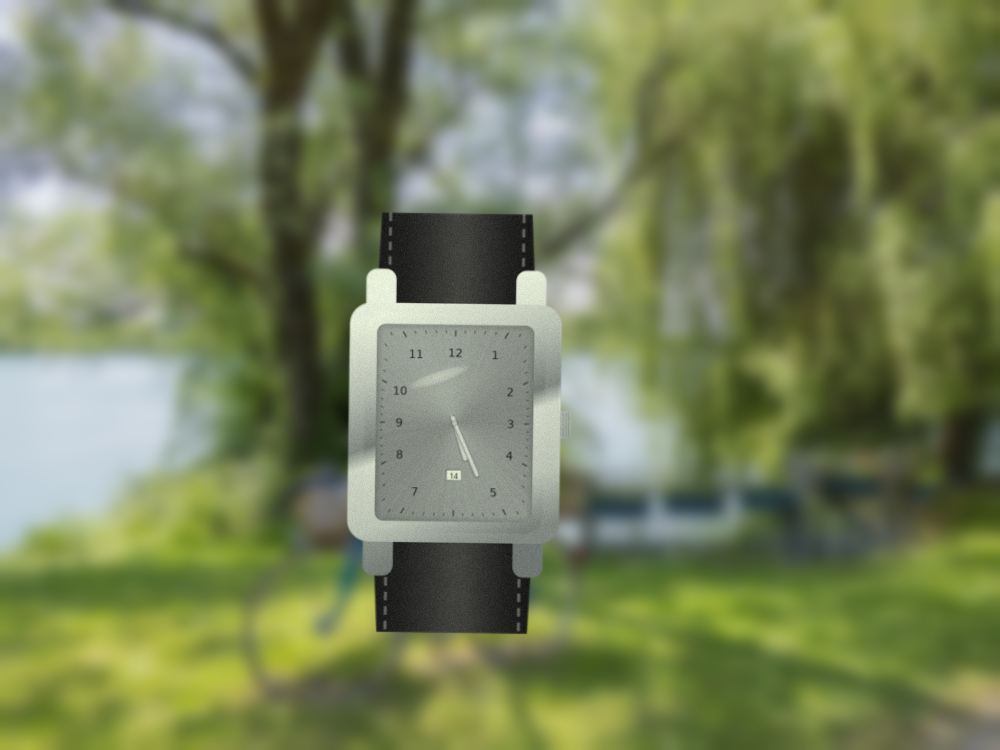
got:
5:26
